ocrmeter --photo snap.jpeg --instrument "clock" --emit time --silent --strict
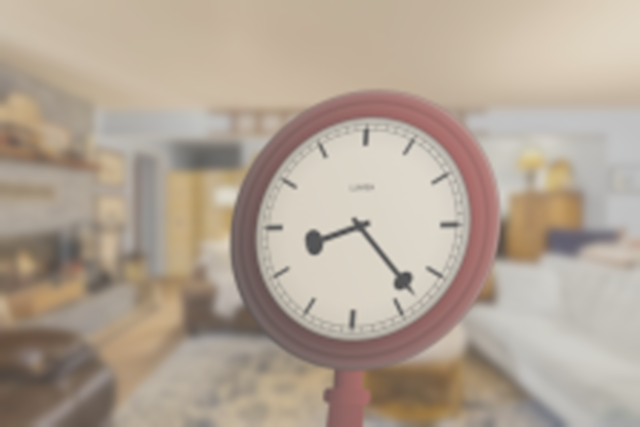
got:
8:23
